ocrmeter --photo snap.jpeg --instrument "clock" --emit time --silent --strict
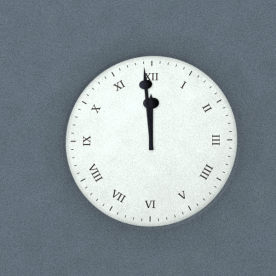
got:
11:59
